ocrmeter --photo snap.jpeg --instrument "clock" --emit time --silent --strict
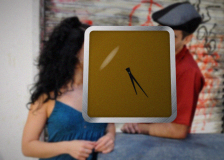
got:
5:24
